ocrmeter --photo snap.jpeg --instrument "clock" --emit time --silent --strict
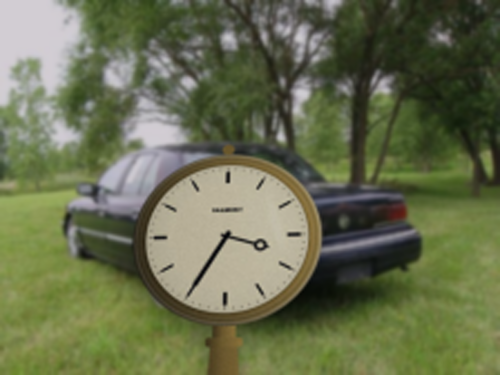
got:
3:35
